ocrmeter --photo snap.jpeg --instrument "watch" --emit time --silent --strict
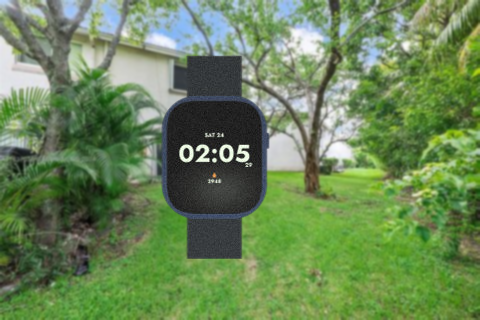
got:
2:05
